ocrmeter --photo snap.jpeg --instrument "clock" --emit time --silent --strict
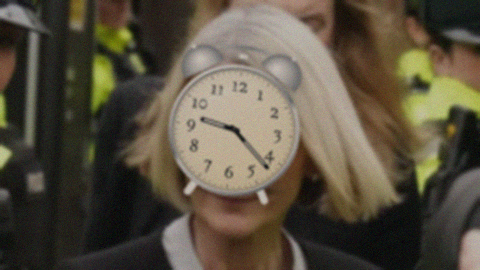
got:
9:22
